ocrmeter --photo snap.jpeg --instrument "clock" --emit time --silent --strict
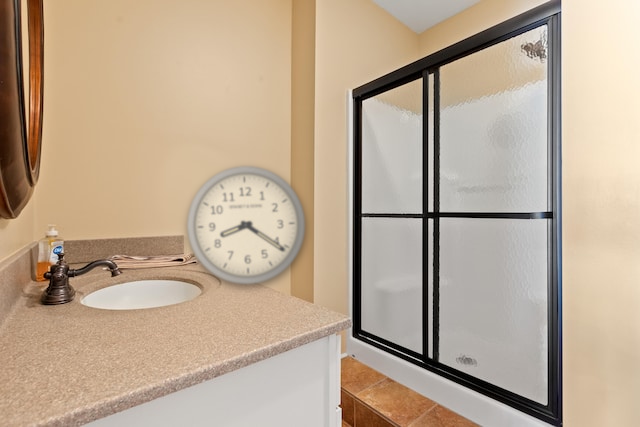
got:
8:21
